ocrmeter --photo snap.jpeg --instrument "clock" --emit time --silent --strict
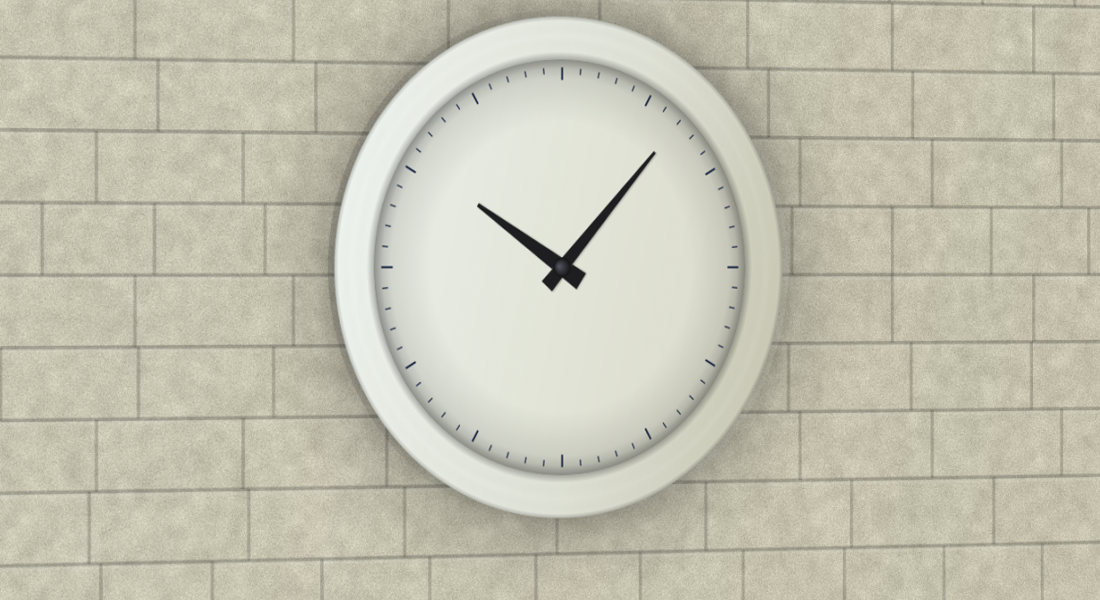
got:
10:07
